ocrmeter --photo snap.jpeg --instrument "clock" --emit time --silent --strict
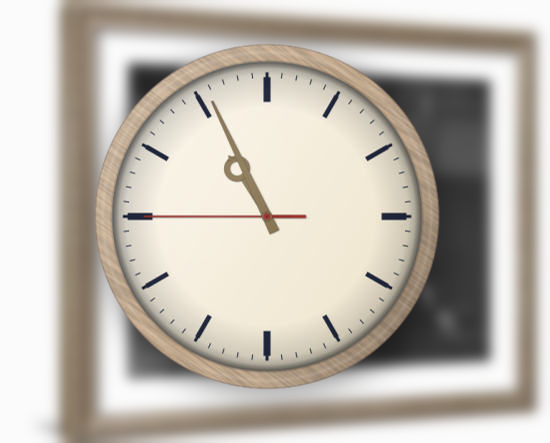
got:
10:55:45
